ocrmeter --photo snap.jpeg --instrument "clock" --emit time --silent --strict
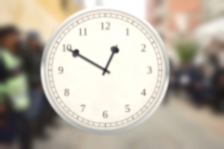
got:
12:50
